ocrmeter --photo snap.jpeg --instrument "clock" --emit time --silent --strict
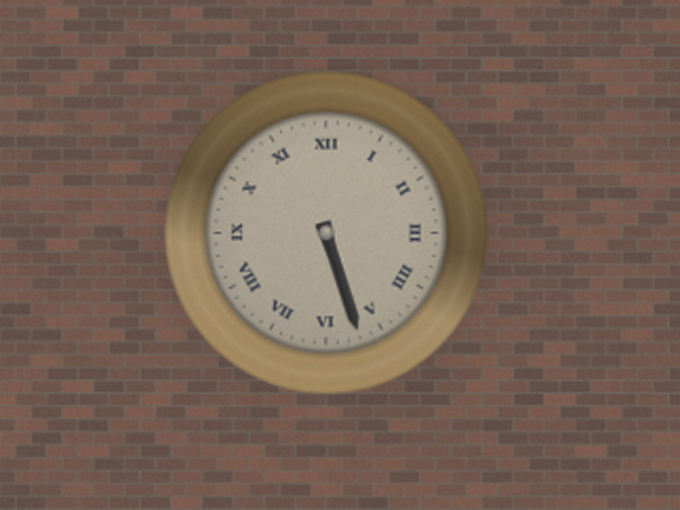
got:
5:27
